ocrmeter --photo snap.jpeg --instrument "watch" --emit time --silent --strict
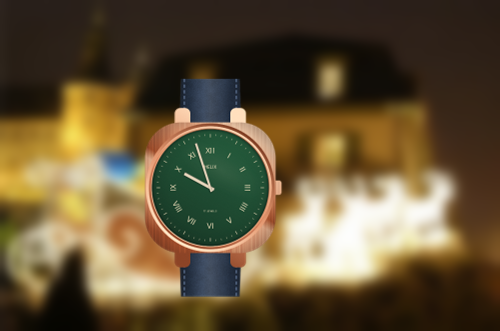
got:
9:57
